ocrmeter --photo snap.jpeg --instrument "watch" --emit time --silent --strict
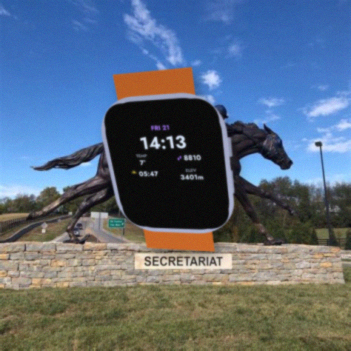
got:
14:13
